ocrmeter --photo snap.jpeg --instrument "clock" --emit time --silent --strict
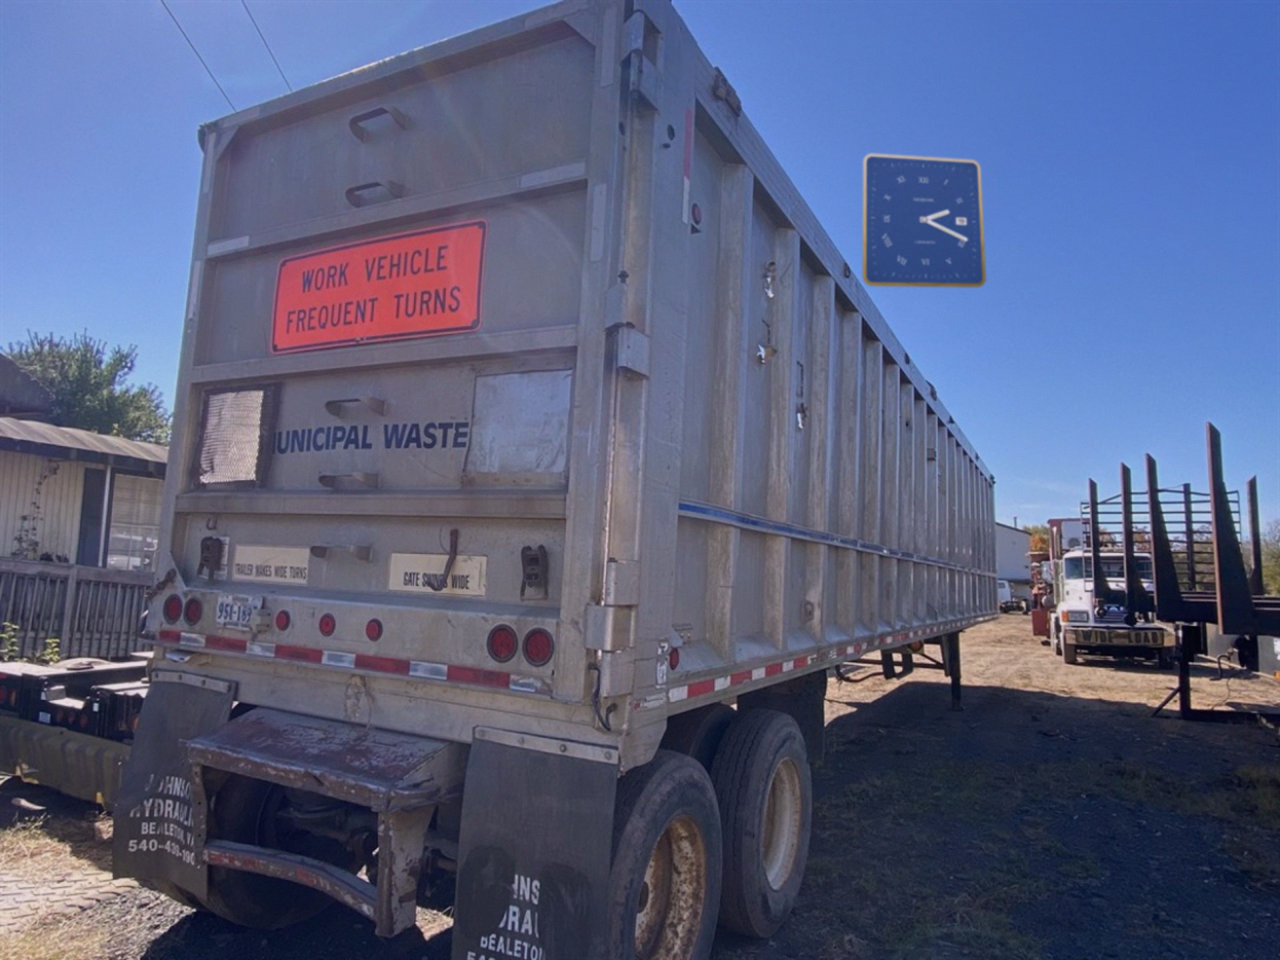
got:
2:19
